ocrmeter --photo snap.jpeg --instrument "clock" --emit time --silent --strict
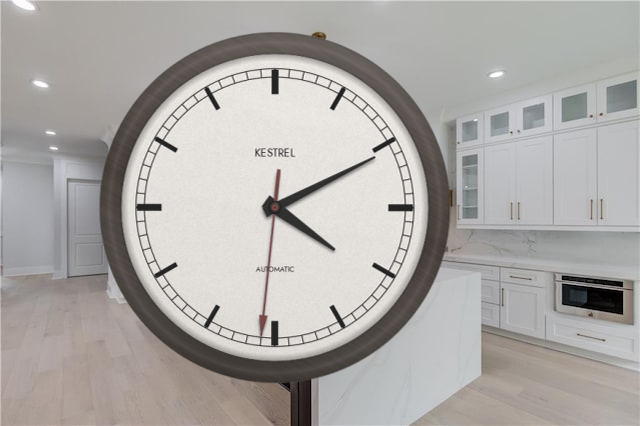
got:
4:10:31
